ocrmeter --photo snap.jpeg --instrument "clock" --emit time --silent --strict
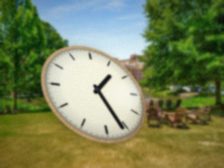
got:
1:26
